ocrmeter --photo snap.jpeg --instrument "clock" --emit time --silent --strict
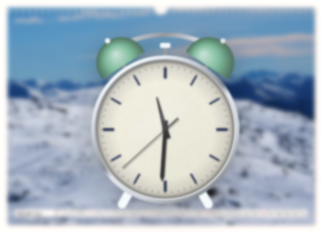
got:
11:30:38
